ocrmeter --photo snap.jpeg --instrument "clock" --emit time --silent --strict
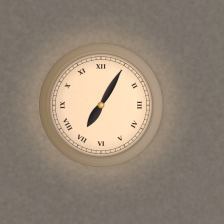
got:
7:05
